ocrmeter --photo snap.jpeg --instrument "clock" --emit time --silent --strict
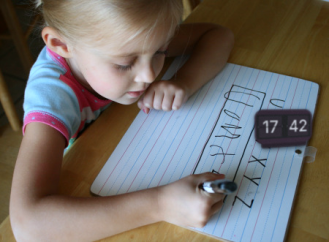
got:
17:42
